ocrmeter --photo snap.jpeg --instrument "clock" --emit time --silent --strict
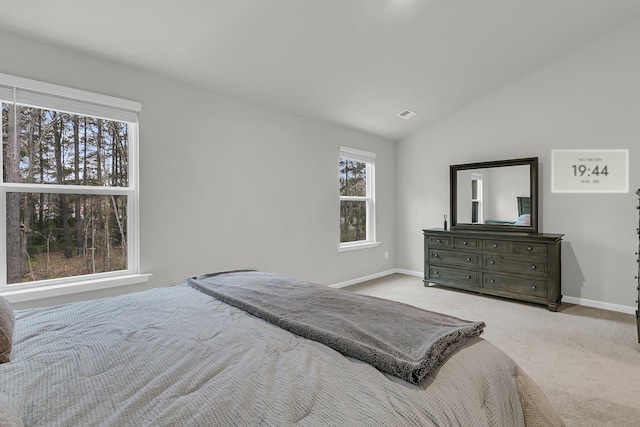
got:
19:44
